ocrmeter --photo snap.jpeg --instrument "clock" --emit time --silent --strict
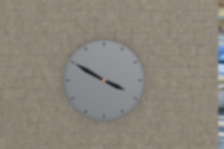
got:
3:50
